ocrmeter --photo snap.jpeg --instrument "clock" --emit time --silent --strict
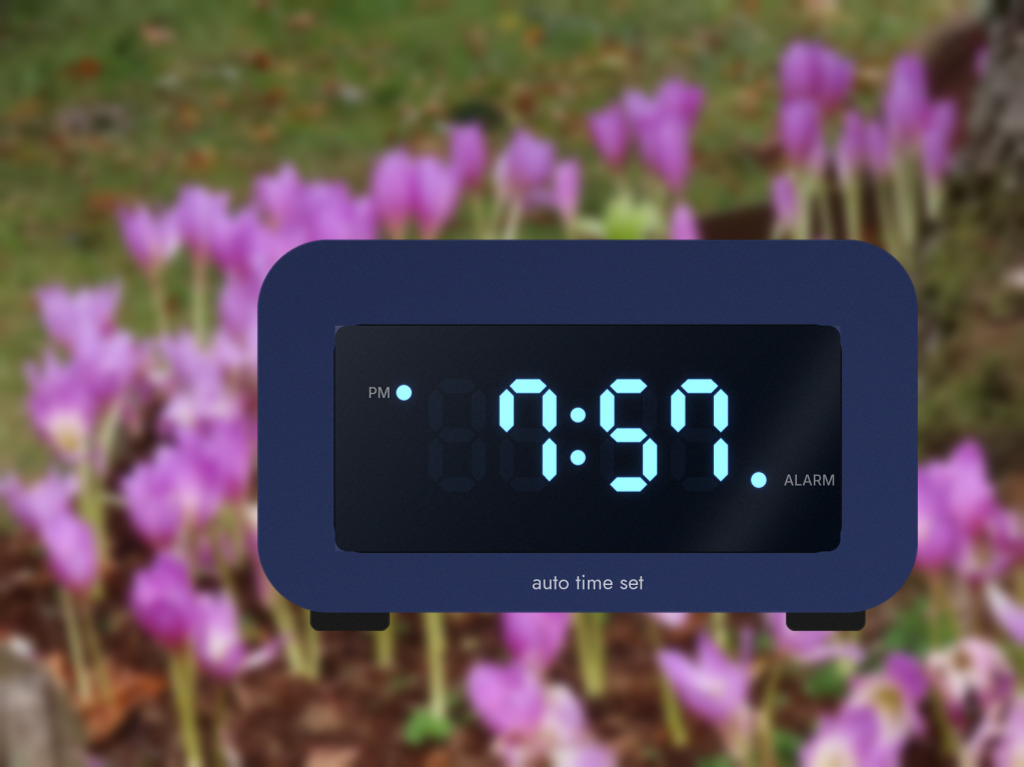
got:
7:57
